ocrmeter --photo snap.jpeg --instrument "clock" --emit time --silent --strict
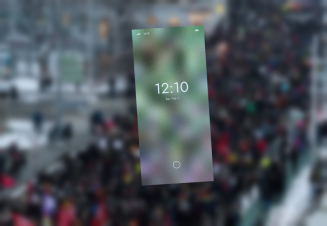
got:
12:10
